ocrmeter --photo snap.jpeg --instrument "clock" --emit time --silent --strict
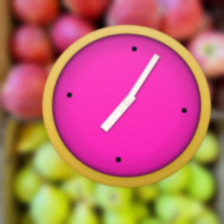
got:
7:04
